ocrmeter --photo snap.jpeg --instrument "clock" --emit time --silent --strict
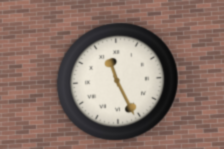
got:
11:26
